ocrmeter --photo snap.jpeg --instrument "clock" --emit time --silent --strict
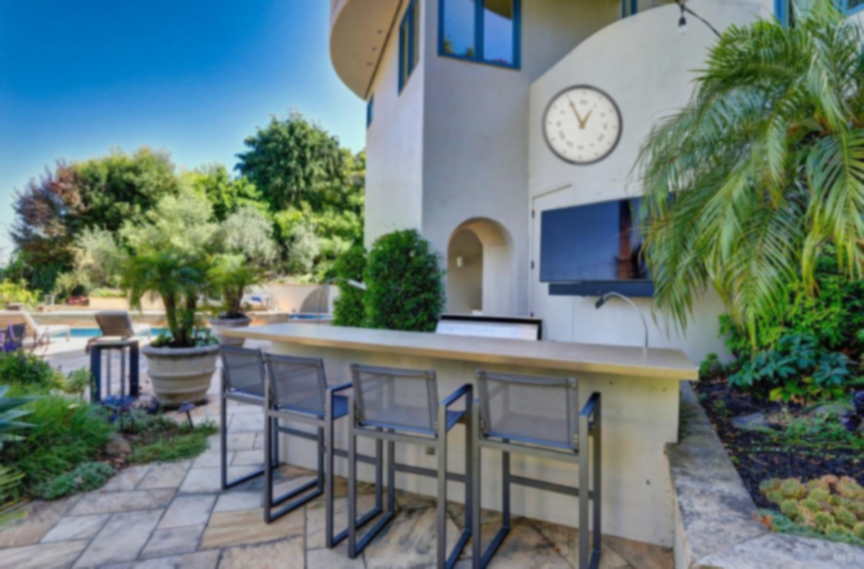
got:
12:55
